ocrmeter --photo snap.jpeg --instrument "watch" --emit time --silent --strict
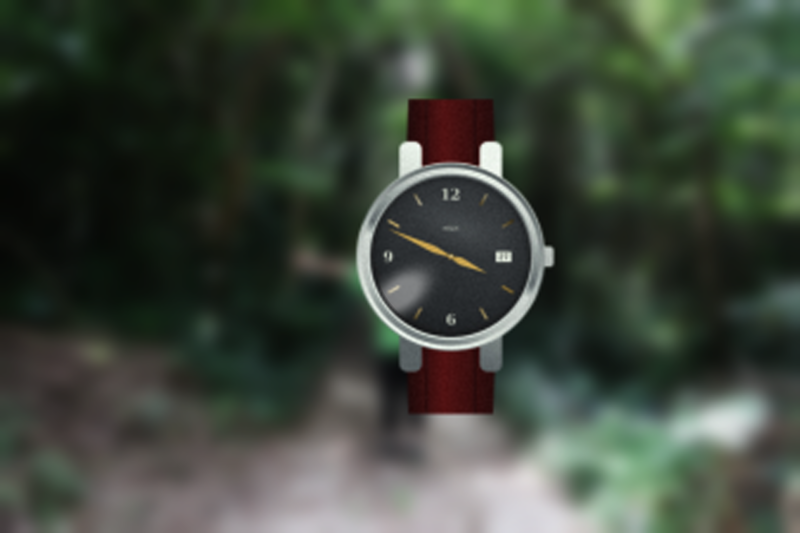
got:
3:49
